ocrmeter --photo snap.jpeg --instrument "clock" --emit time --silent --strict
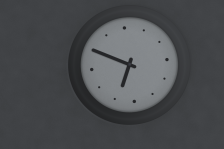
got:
6:50
